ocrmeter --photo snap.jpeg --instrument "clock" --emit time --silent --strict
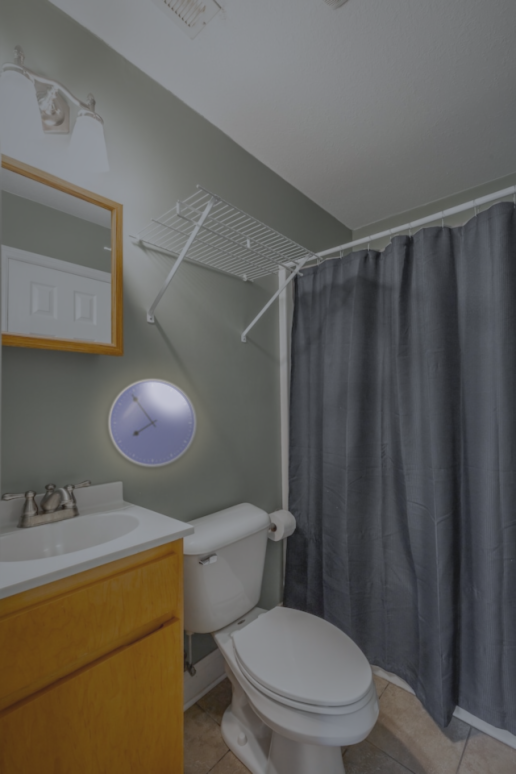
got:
7:54
